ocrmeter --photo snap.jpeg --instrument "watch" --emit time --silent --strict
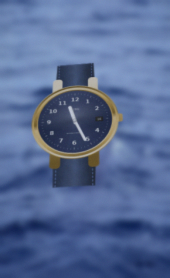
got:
11:26
